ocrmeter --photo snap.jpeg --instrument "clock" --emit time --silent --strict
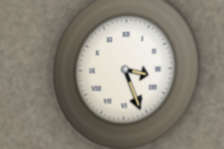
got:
3:26
